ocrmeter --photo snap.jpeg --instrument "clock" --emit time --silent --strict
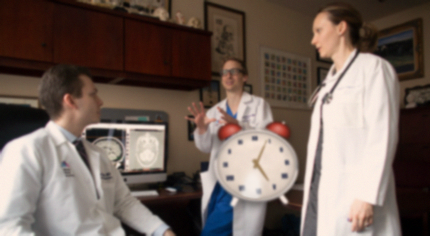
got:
5:04
